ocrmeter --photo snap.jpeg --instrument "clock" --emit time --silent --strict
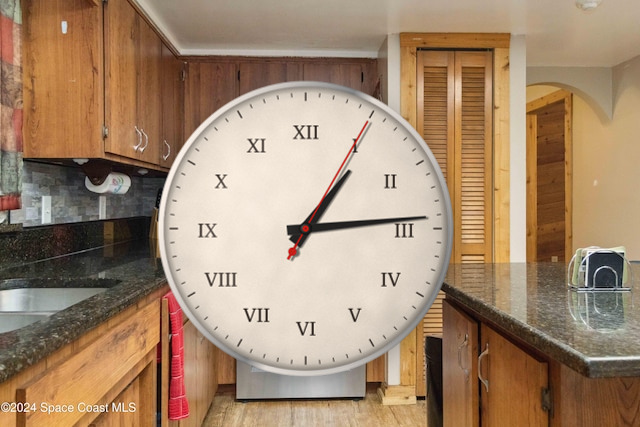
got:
1:14:05
